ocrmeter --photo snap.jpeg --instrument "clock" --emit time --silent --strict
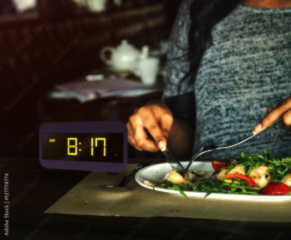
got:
8:17
